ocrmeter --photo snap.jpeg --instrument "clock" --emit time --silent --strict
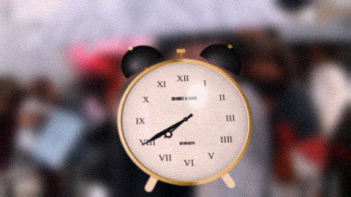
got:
7:40
